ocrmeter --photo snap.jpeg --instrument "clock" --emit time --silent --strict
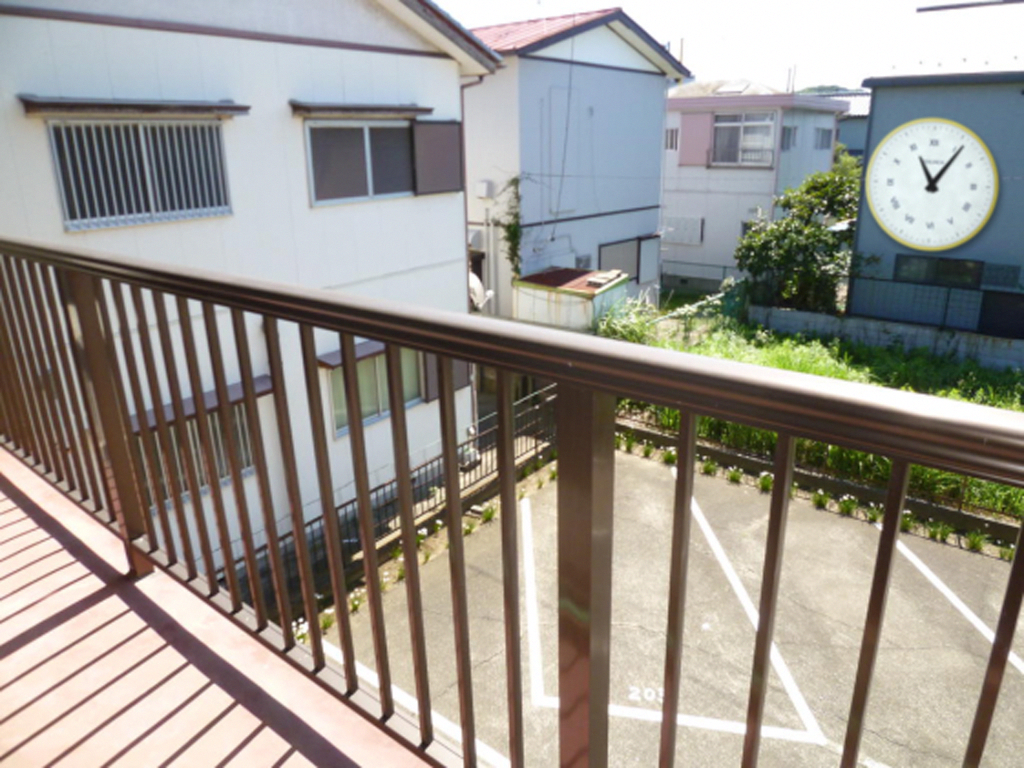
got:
11:06
